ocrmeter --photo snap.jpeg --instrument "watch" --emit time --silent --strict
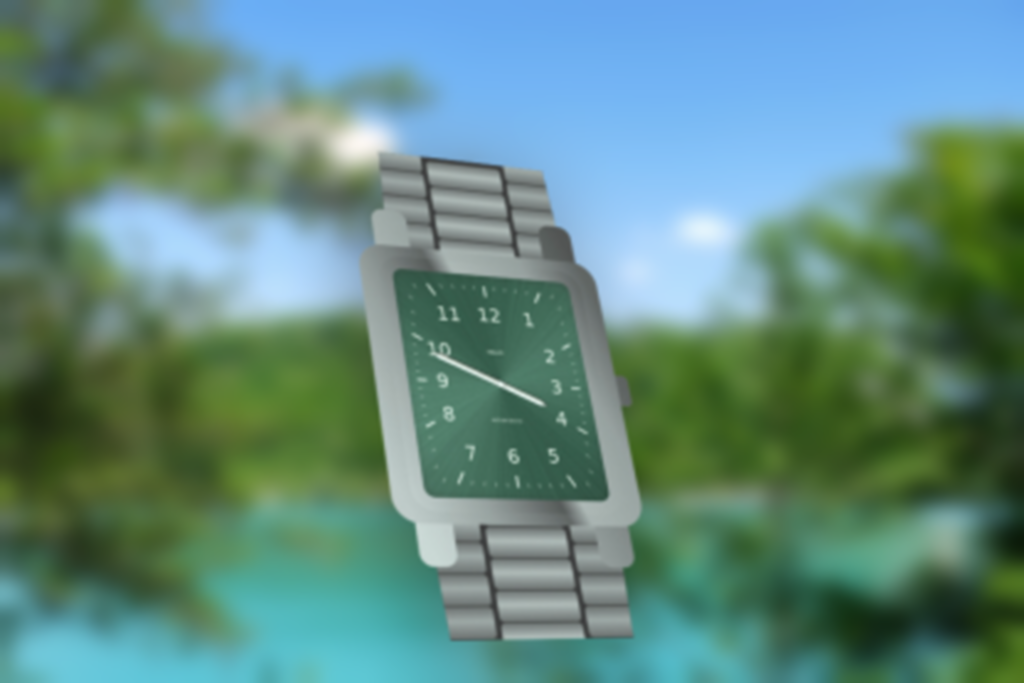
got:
3:49
